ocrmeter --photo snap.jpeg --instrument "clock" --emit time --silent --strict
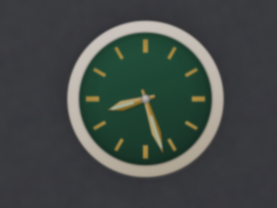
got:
8:27
